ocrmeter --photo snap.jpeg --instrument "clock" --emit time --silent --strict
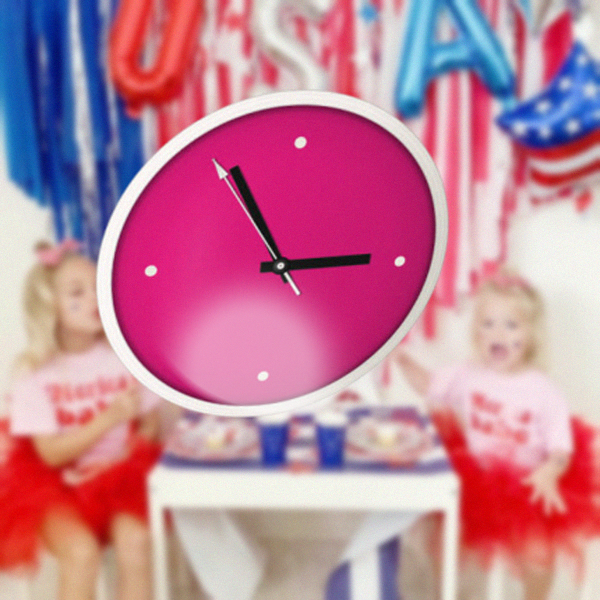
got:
2:54:54
